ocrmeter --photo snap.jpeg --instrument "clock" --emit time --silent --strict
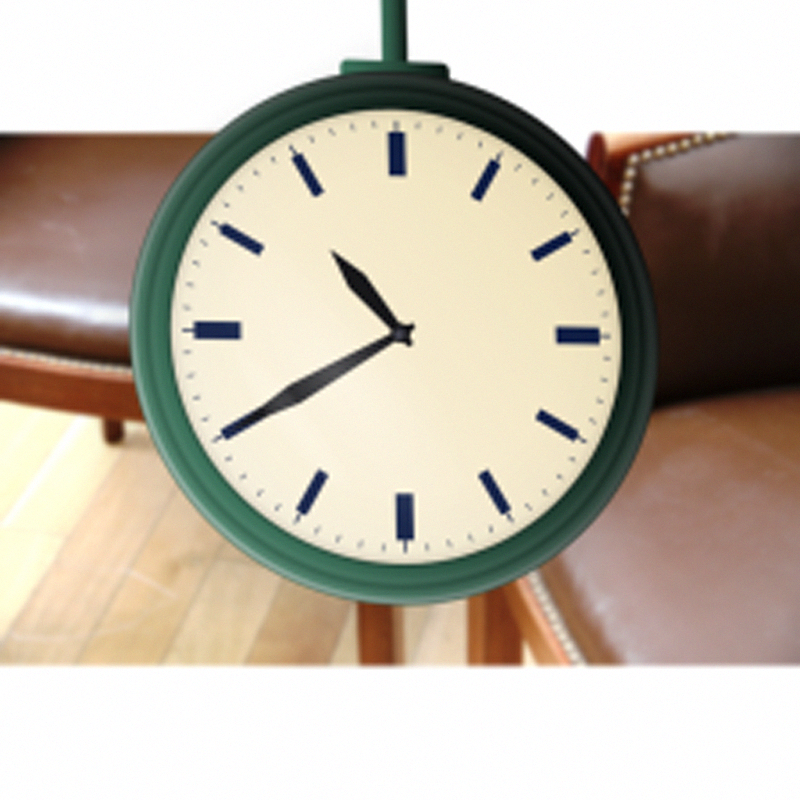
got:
10:40
